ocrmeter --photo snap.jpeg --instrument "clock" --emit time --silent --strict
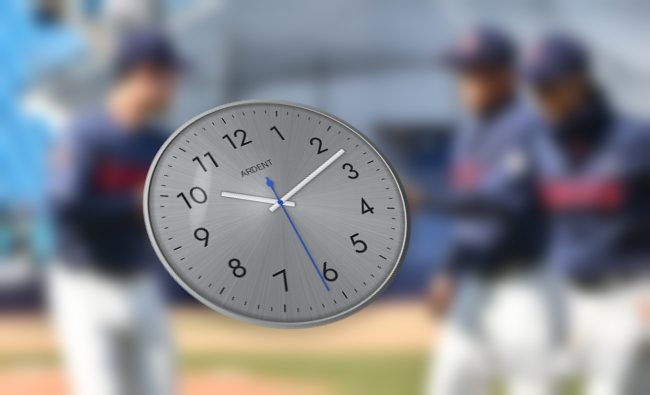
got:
10:12:31
